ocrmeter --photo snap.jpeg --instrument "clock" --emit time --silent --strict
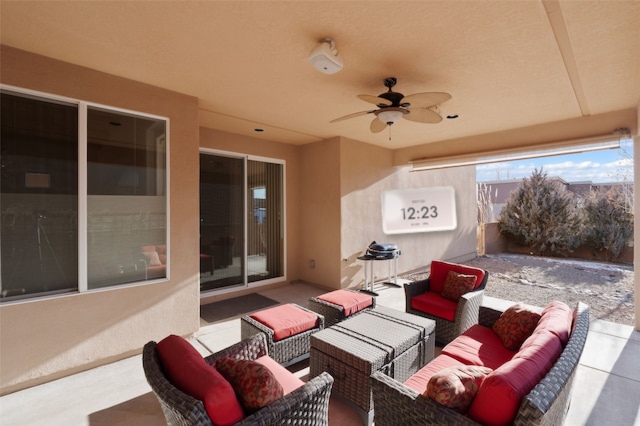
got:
12:23
